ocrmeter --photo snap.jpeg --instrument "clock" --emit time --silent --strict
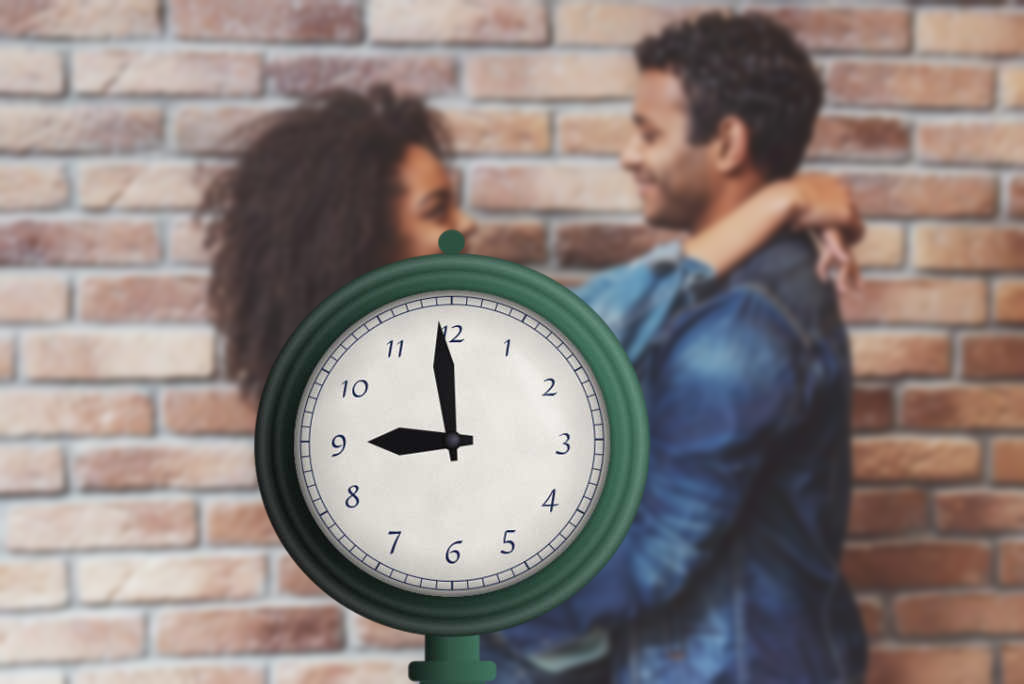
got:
8:59
